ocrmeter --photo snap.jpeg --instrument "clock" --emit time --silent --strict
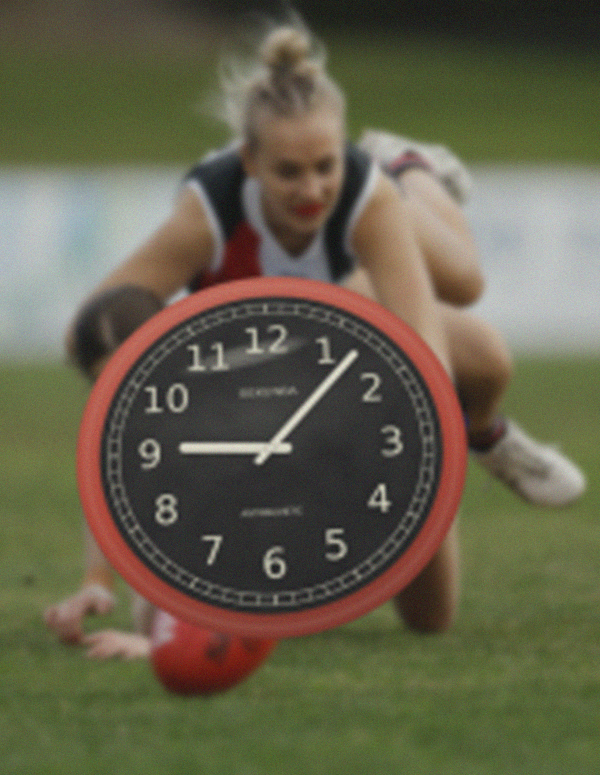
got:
9:07
